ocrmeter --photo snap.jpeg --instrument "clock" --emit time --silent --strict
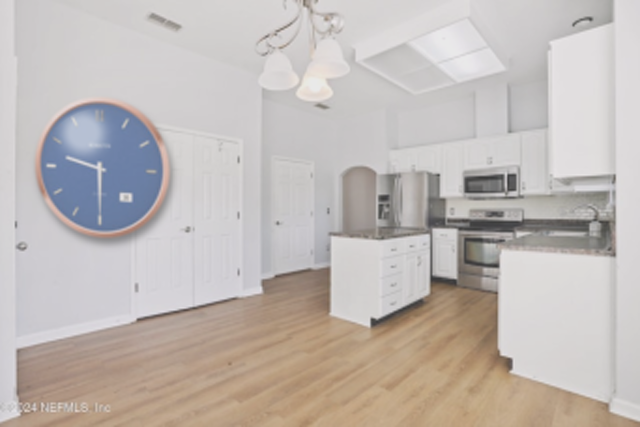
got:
9:30
